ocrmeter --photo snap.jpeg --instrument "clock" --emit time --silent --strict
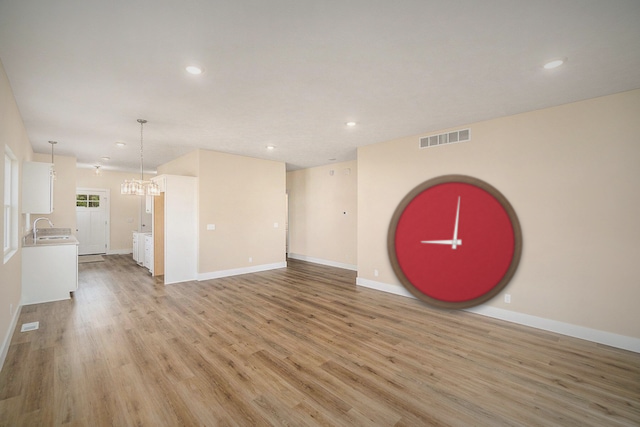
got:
9:01
